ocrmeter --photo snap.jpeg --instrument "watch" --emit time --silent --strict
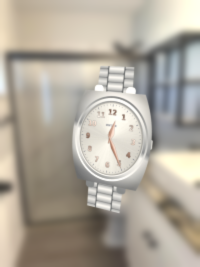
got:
12:25
